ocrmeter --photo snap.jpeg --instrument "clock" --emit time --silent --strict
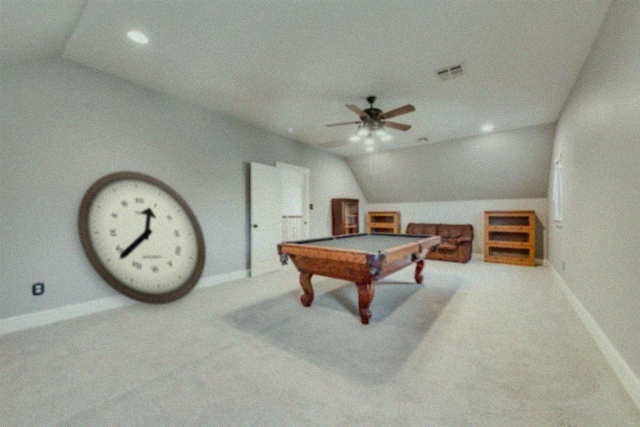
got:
12:39
